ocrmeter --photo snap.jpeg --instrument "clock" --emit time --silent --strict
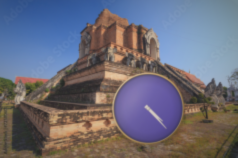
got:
4:23
